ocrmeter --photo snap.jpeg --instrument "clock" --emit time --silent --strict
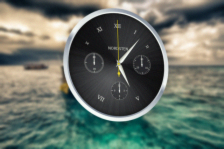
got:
5:07
